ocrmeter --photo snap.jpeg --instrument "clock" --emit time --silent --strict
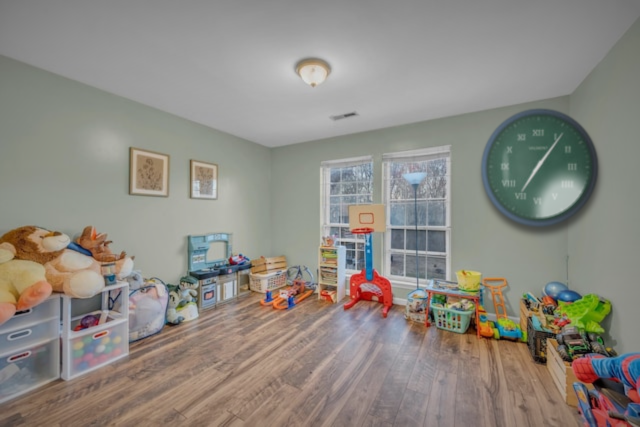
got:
7:06
